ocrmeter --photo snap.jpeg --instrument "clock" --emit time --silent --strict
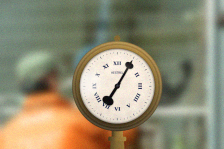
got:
7:05
